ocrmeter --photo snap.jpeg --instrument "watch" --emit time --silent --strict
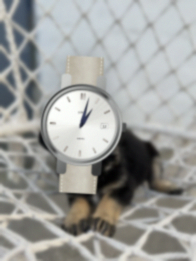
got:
1:02
